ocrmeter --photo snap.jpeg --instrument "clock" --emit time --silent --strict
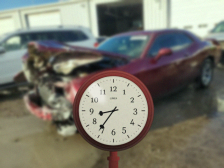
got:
8:36
